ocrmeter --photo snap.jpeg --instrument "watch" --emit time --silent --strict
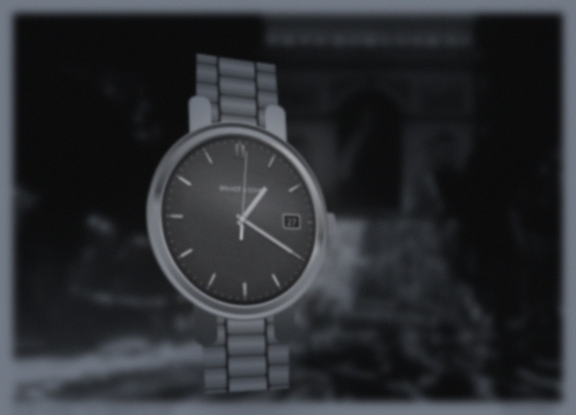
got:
1:20:01
